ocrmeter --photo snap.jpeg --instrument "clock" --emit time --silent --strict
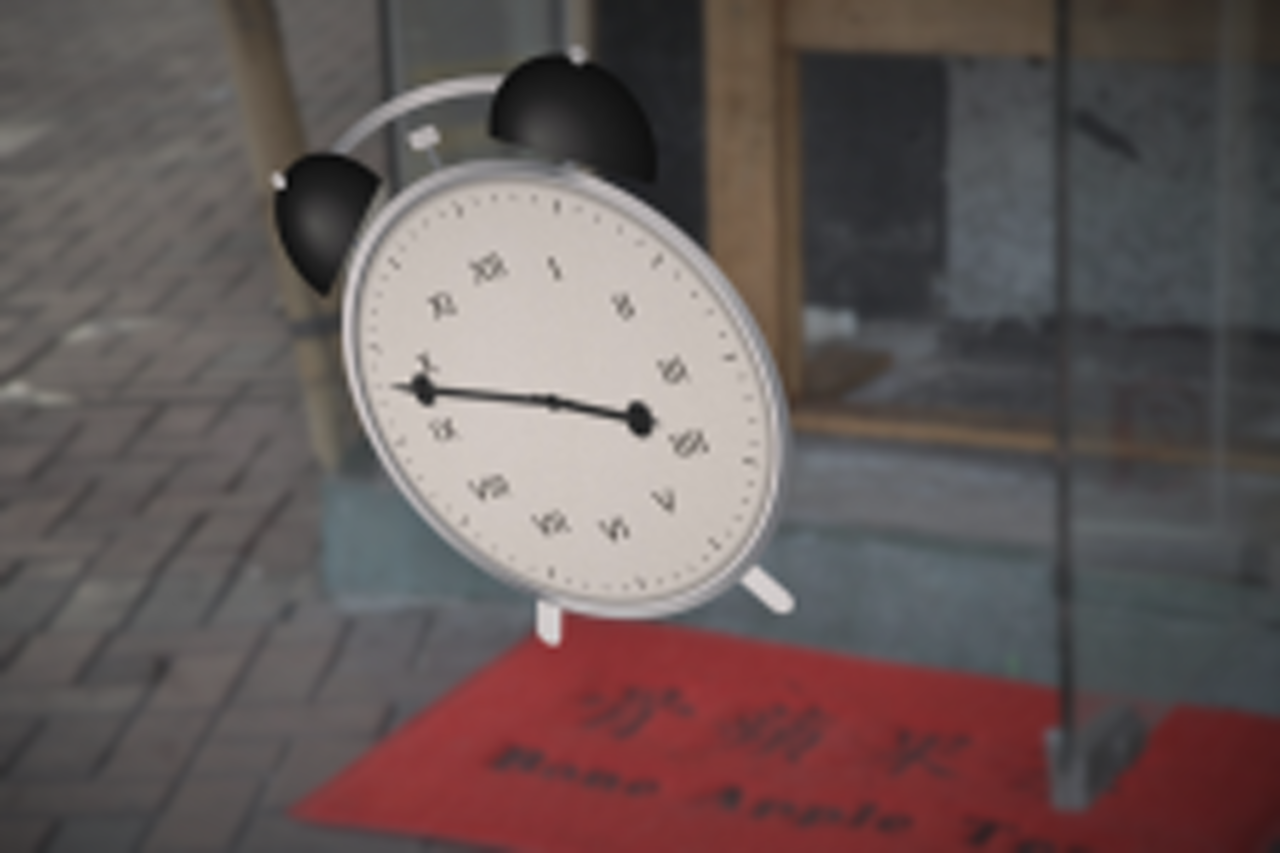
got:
3:48
